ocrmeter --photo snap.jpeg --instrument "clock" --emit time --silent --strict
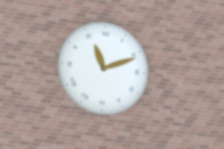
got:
11:11
